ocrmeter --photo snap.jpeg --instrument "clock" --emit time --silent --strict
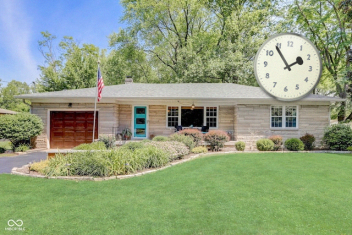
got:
1:54
